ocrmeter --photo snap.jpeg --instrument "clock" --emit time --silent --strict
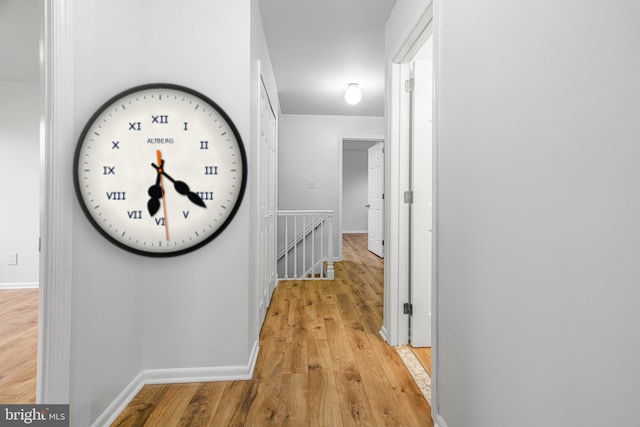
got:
6:21:29
